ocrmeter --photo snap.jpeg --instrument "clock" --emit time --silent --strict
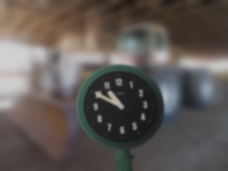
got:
10:50
